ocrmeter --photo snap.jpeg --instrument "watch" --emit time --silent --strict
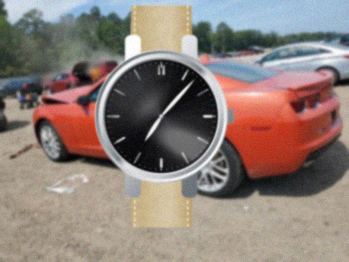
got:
7:07
